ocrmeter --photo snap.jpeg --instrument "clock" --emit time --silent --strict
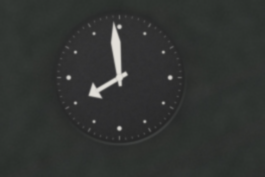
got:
7:59
